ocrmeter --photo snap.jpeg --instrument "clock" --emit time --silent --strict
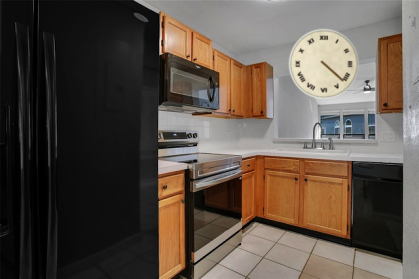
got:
4:22
